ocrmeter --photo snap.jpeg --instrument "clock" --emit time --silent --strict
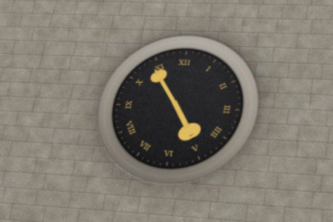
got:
4:54
